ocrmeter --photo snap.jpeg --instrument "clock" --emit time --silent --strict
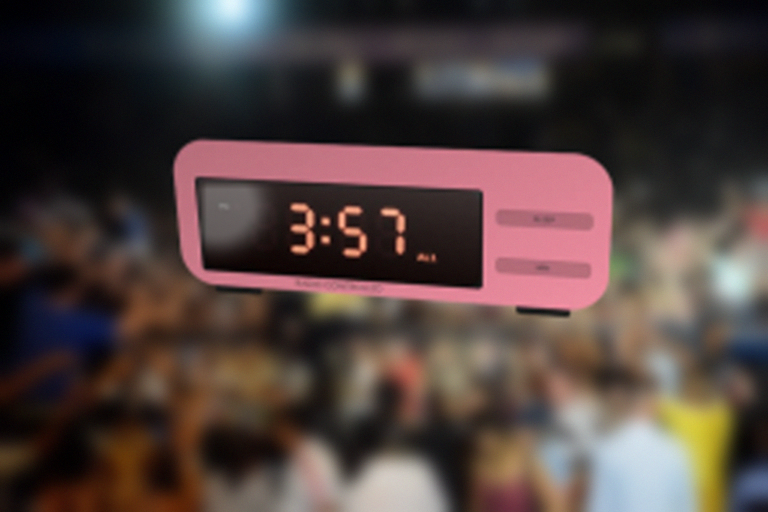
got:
3:57
